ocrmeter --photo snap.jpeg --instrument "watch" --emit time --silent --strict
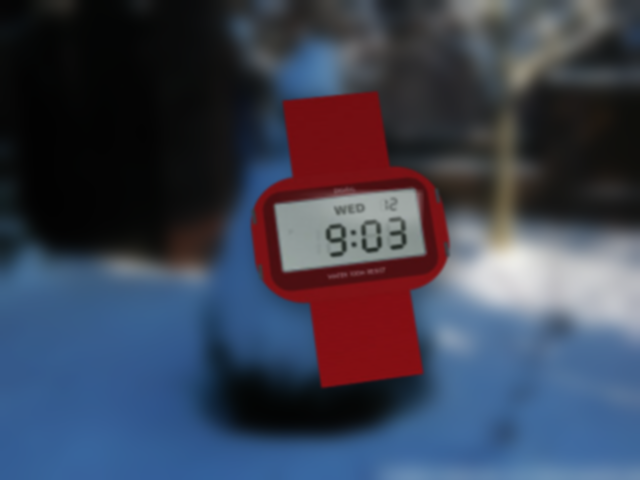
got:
9:03
